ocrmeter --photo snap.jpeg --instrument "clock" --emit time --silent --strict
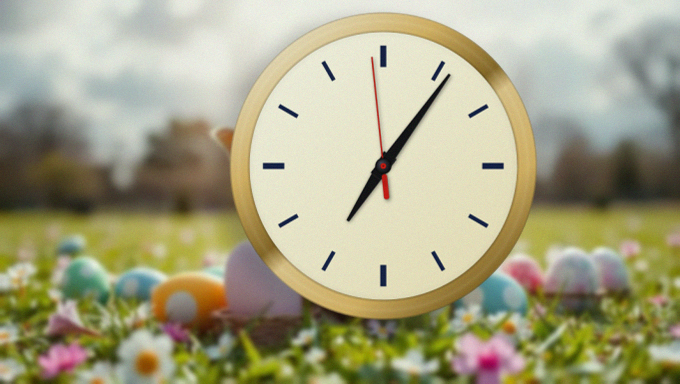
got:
7:05:59
